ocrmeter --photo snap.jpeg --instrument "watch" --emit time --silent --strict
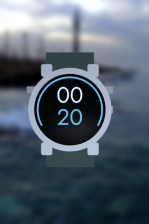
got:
0:20
